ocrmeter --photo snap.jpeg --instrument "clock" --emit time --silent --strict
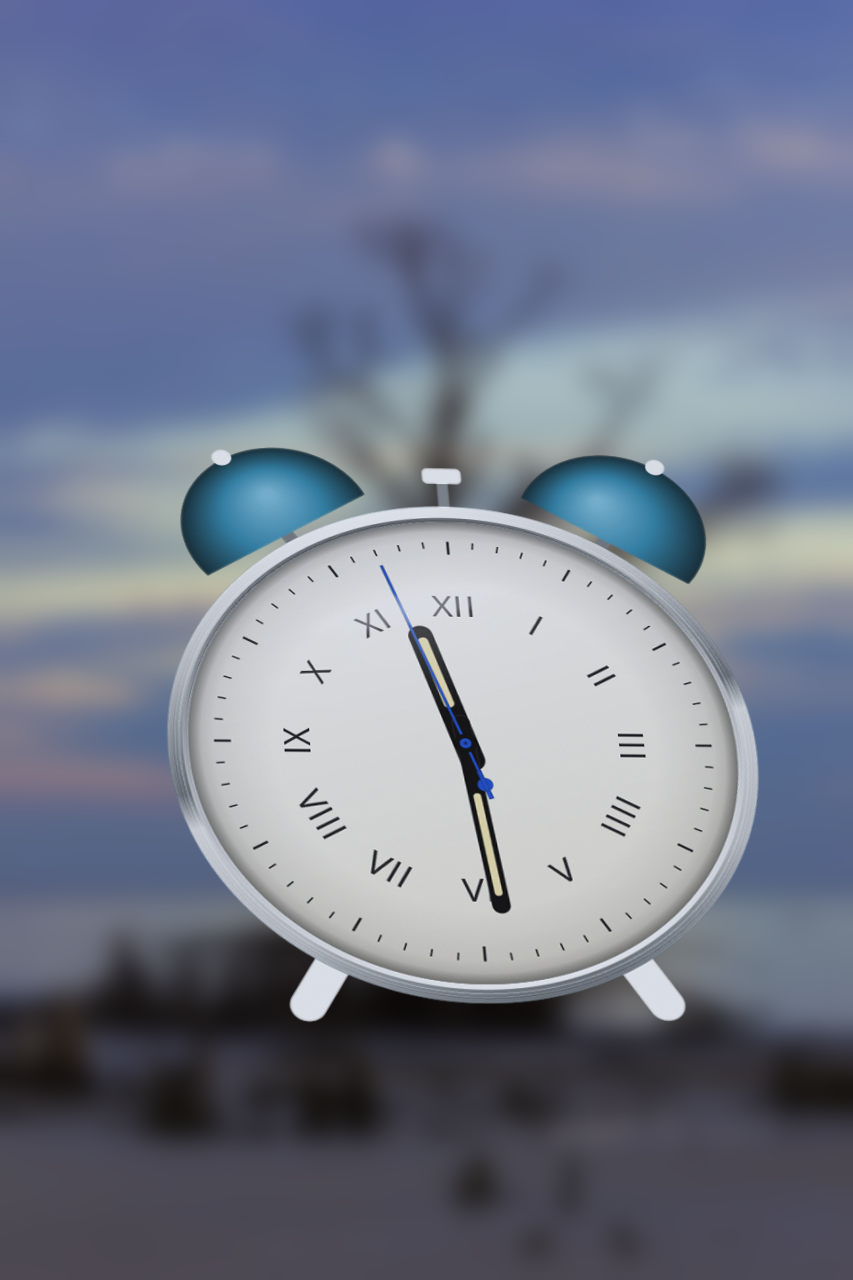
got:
11:28:57
